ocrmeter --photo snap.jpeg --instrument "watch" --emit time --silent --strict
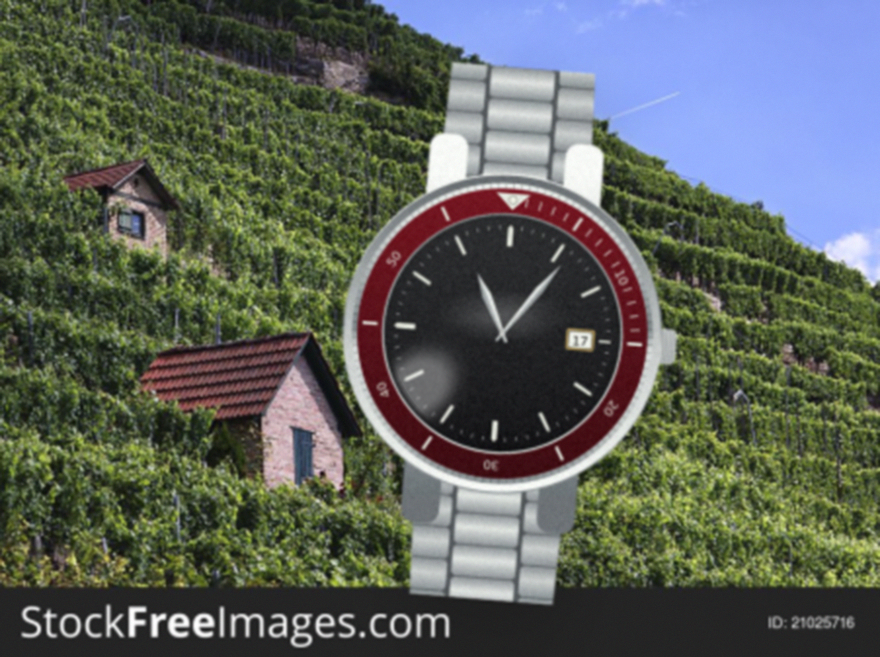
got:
11:06
